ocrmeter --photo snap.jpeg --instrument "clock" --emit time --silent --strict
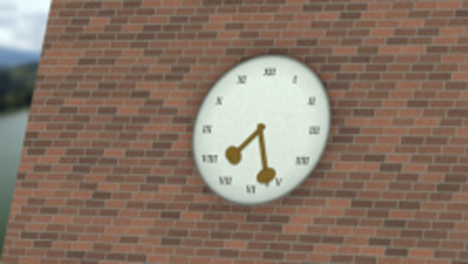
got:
7:27
